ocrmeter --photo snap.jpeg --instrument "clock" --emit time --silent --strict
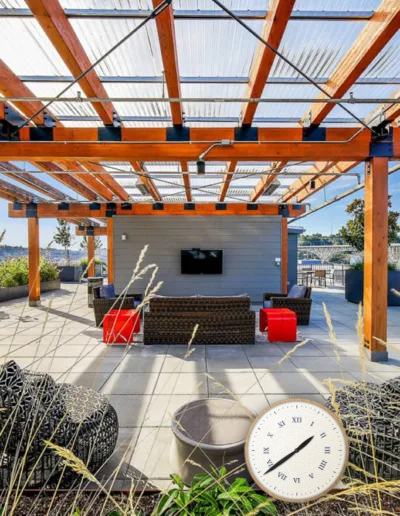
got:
1:39
